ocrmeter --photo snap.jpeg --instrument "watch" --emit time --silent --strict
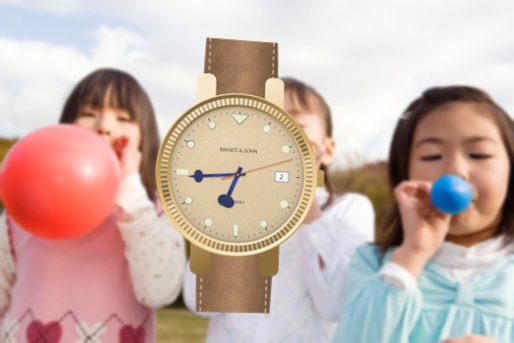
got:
6:44:12
